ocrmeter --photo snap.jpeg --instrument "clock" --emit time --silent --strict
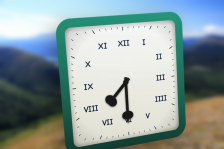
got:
7:30
